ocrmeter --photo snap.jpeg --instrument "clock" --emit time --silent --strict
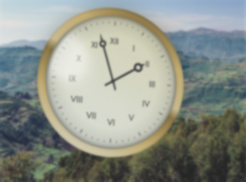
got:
1:57
